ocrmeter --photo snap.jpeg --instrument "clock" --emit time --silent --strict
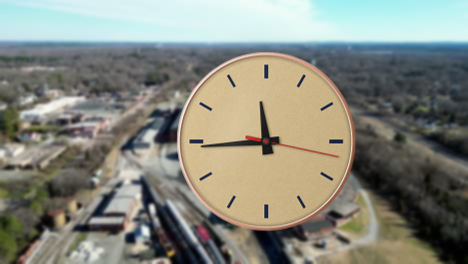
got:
11:44:17
